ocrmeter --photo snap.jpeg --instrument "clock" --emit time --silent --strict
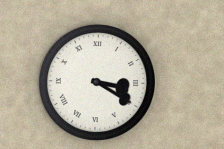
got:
3:20
